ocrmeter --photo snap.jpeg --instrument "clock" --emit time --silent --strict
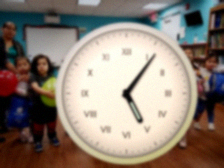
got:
5:06
